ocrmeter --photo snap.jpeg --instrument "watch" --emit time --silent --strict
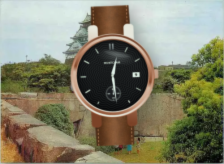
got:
12:29
